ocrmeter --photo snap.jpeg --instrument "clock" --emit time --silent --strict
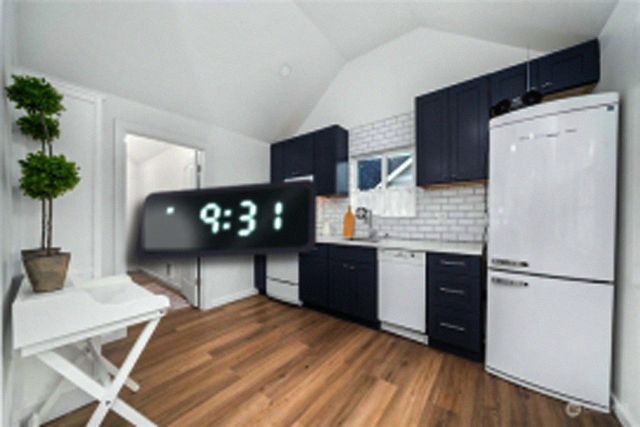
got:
9:31
